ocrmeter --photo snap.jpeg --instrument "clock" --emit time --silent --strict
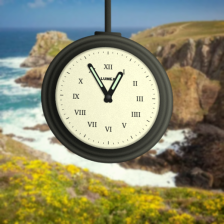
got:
12:55
